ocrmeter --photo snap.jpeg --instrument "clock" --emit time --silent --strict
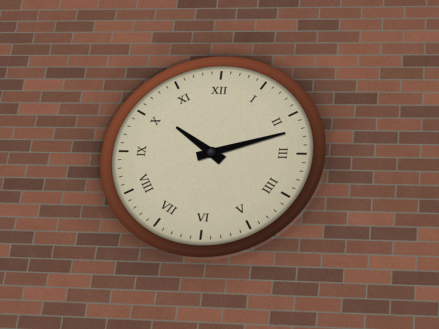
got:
10:12
